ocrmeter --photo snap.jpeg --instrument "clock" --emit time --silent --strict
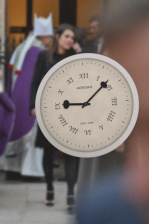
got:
9:08
